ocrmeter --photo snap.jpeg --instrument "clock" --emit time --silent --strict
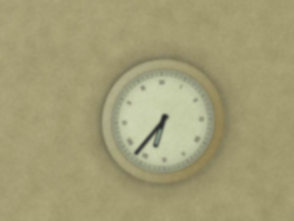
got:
6:37
